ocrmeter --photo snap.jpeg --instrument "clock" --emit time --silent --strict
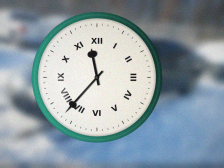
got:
11:37
